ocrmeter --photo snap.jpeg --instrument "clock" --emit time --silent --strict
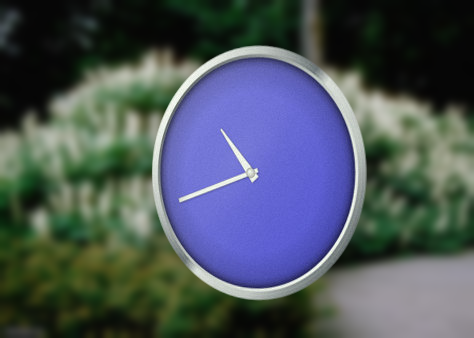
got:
10:42
